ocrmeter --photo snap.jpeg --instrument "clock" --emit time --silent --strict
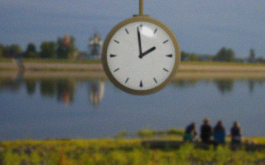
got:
1:59
